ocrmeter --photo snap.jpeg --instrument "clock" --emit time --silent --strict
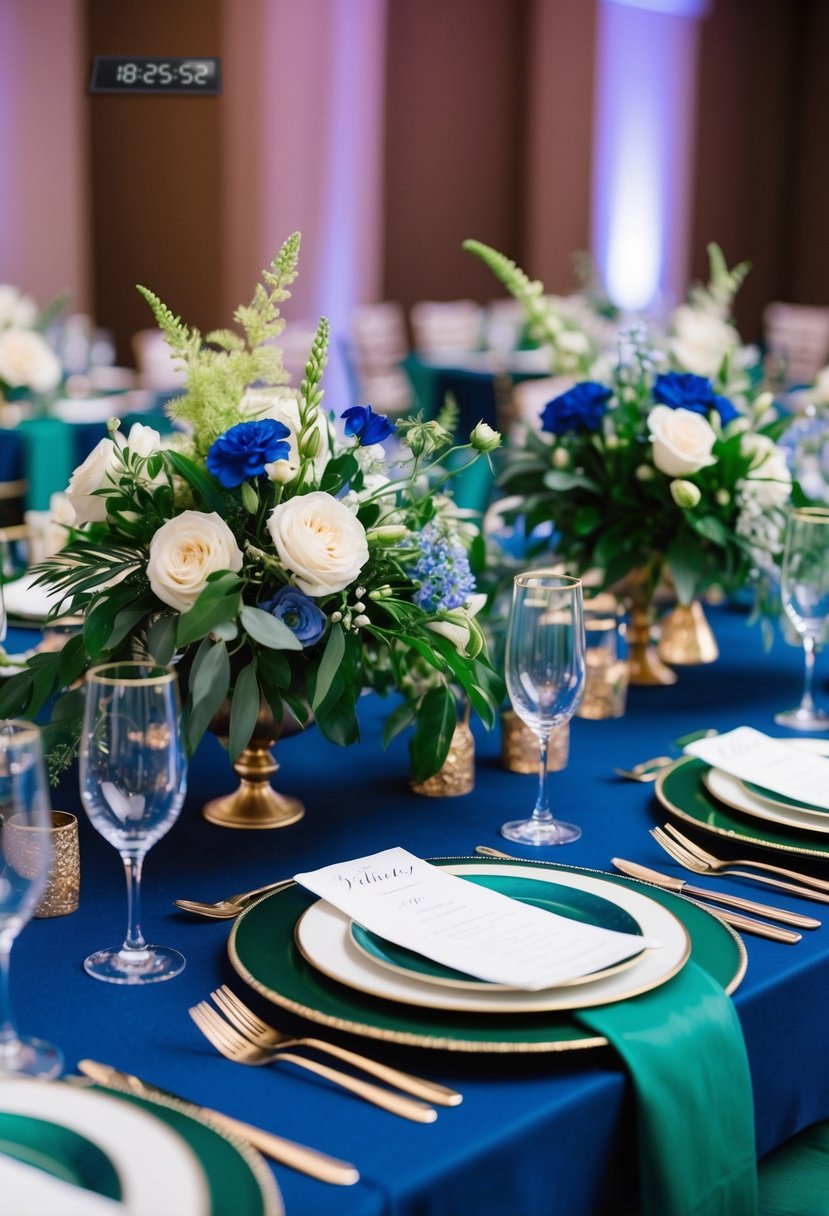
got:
18:25:52
